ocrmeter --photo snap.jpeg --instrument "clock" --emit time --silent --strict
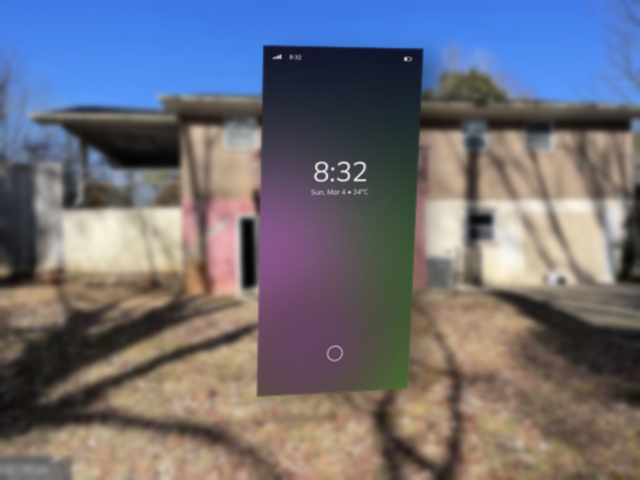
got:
8:32
